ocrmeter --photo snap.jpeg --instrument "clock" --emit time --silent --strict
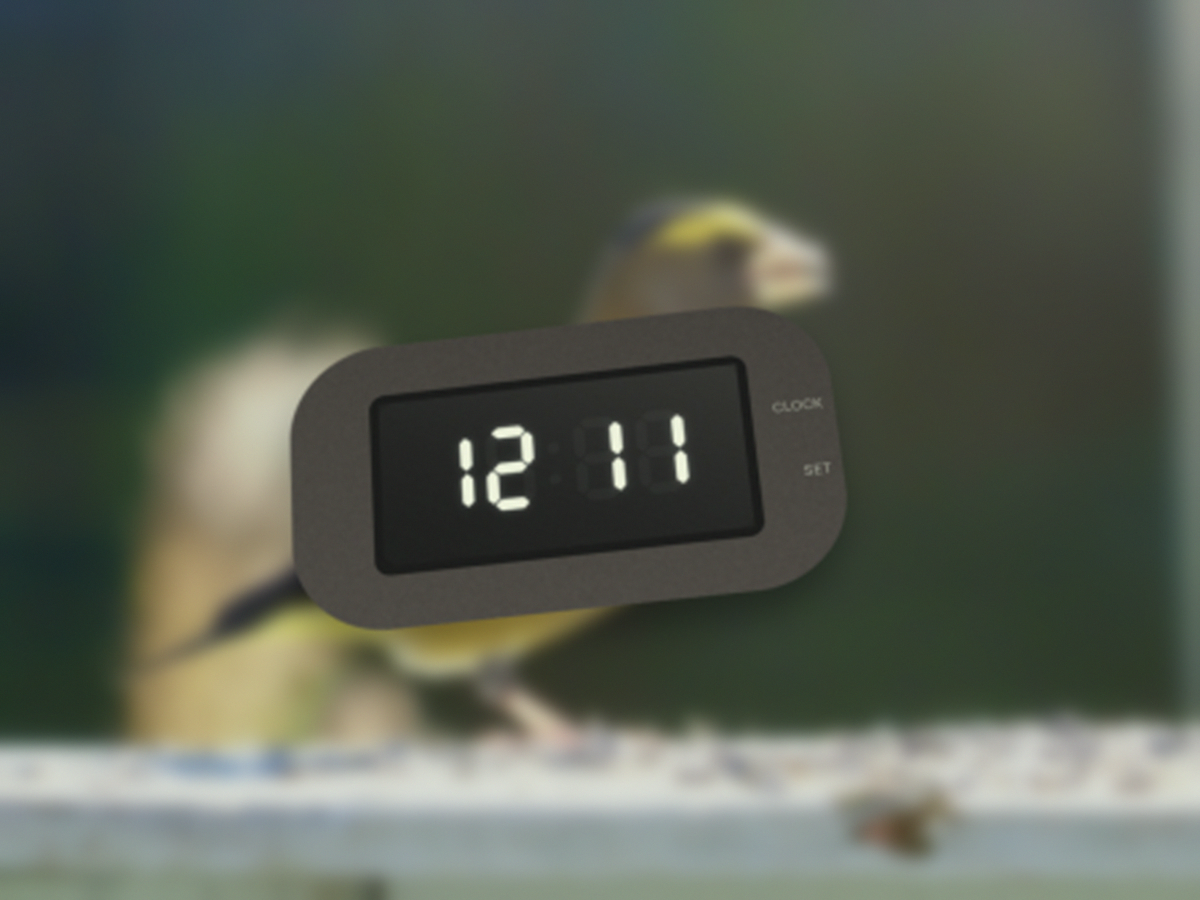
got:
12:11
